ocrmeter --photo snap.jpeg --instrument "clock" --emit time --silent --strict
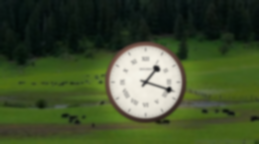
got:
1:18
